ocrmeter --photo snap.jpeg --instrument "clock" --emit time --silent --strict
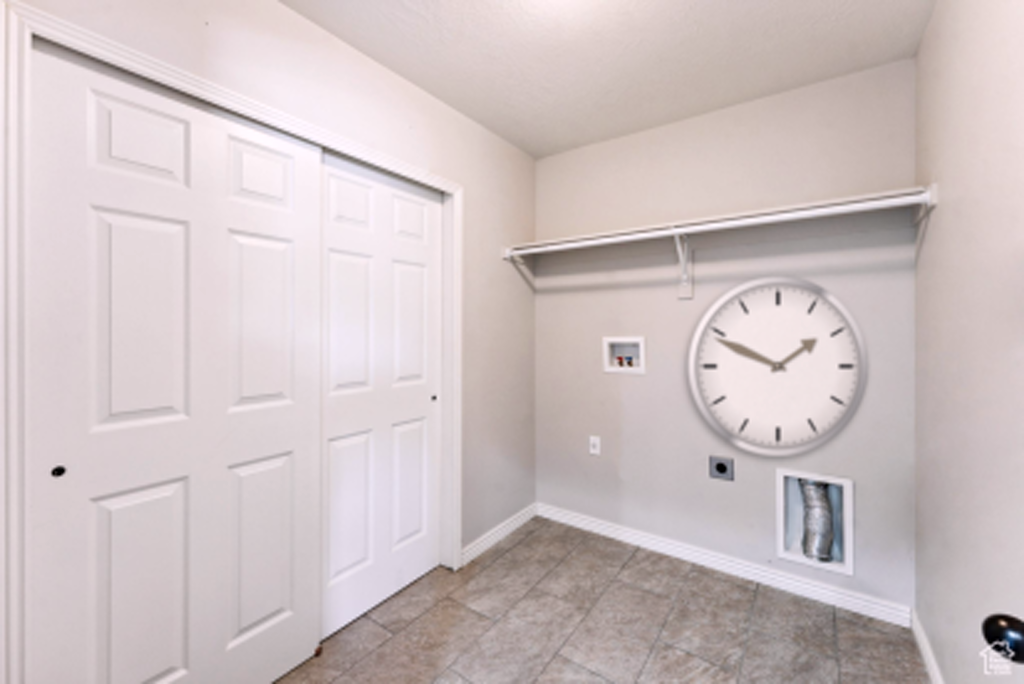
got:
1:49
